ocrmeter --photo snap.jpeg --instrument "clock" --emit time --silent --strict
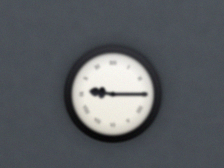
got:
9:15
